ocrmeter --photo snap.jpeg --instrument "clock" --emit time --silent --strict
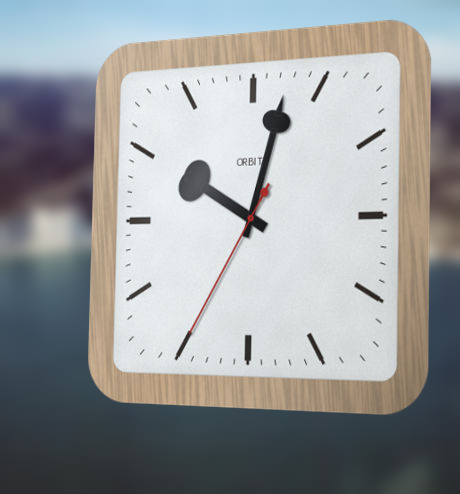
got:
10:02:35
